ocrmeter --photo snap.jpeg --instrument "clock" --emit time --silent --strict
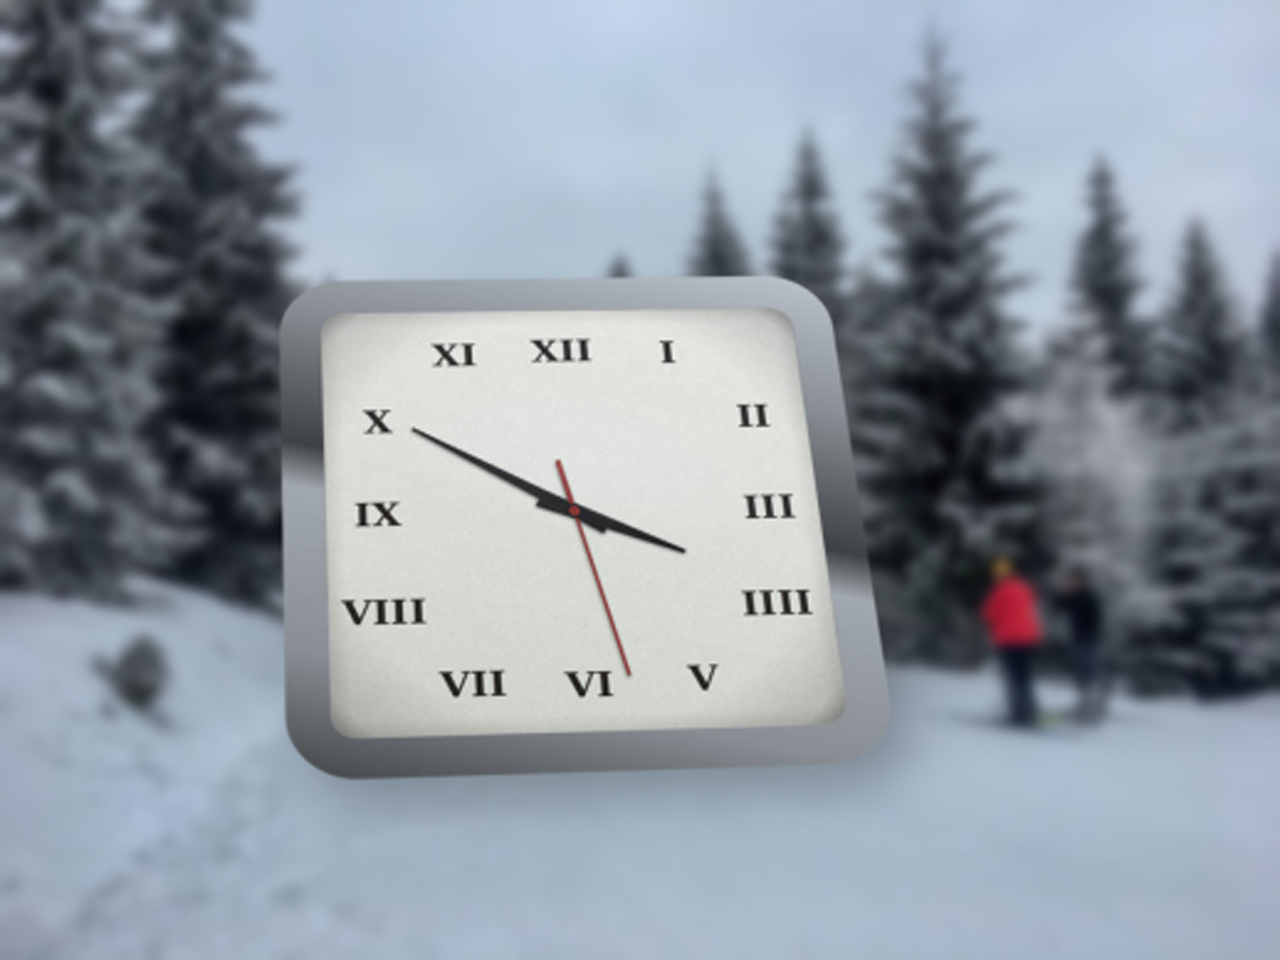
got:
3:50:28
